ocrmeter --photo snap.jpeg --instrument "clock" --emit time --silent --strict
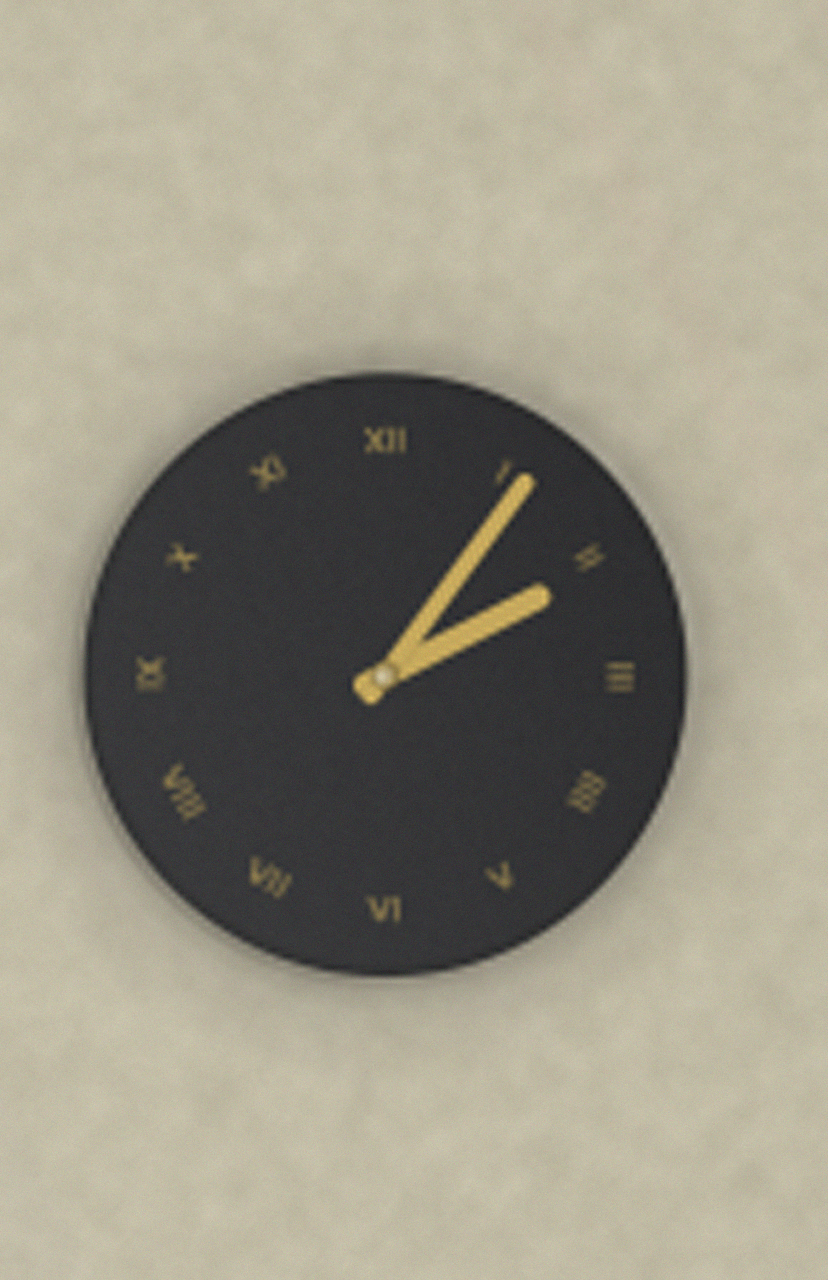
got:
2:06
